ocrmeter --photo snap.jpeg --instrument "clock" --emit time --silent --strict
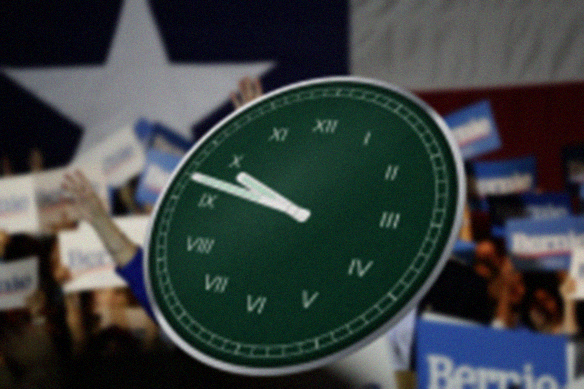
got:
9:47
